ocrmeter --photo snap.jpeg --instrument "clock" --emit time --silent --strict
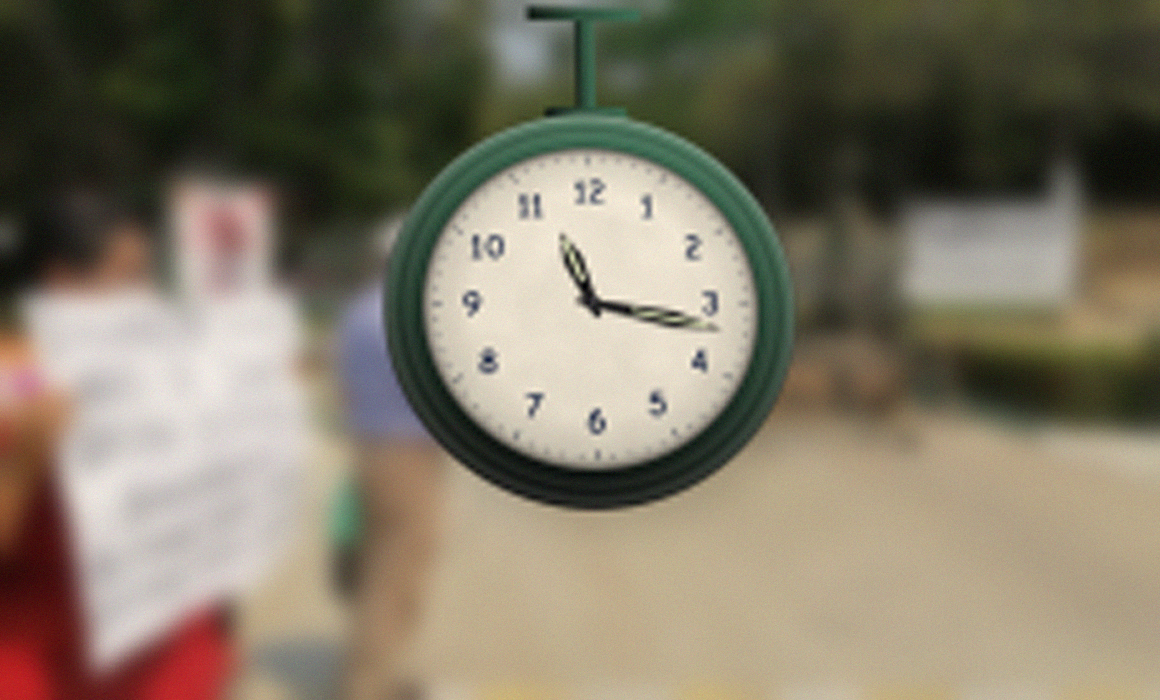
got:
11:17
